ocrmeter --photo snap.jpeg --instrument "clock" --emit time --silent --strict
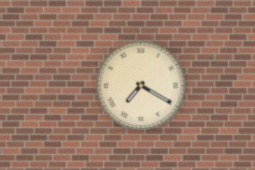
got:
7:20
